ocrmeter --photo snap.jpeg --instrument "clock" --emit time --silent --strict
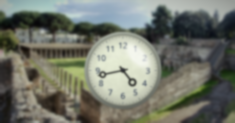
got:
4:43
